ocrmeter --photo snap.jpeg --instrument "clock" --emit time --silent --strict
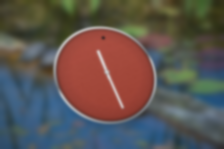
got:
11:27
